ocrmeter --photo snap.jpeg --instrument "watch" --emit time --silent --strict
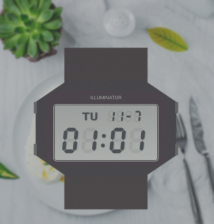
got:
1:01
